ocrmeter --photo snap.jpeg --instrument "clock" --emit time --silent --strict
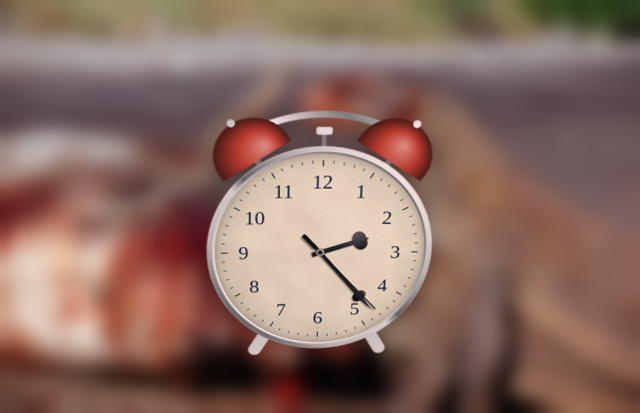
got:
2:23:23
